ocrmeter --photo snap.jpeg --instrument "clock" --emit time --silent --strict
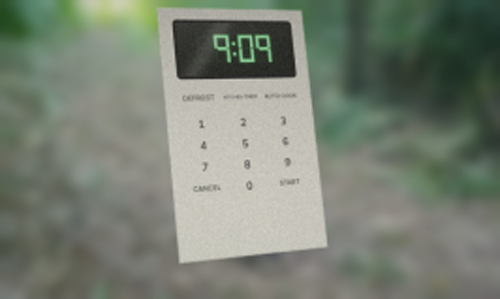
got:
9:09
